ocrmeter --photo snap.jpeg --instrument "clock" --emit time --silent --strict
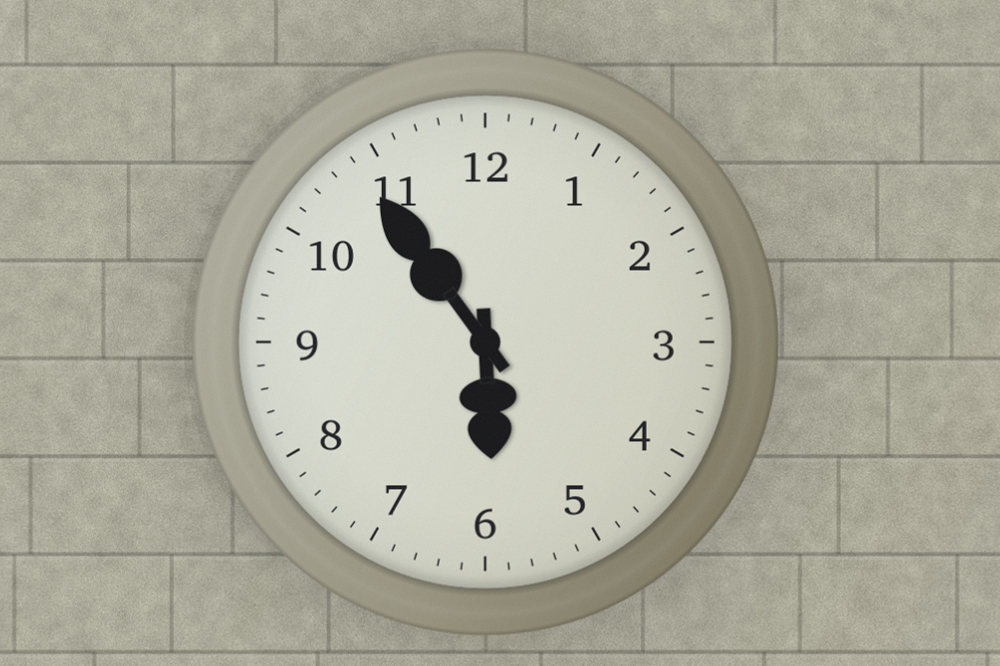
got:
5:54
